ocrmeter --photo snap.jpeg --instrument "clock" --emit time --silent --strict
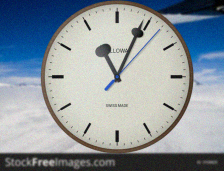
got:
11:04:07
